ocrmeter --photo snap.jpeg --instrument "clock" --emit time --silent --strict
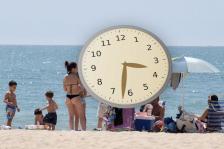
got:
3:32
